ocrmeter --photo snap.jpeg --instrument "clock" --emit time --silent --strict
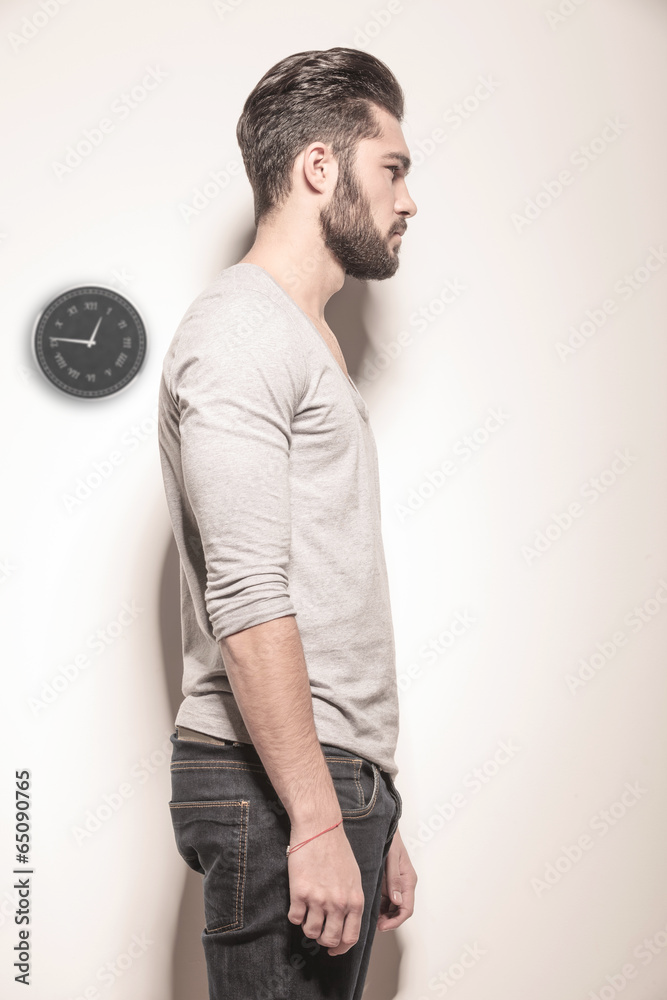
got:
12:46
